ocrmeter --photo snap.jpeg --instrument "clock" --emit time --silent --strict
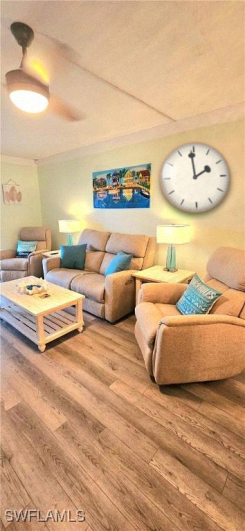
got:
1:59
